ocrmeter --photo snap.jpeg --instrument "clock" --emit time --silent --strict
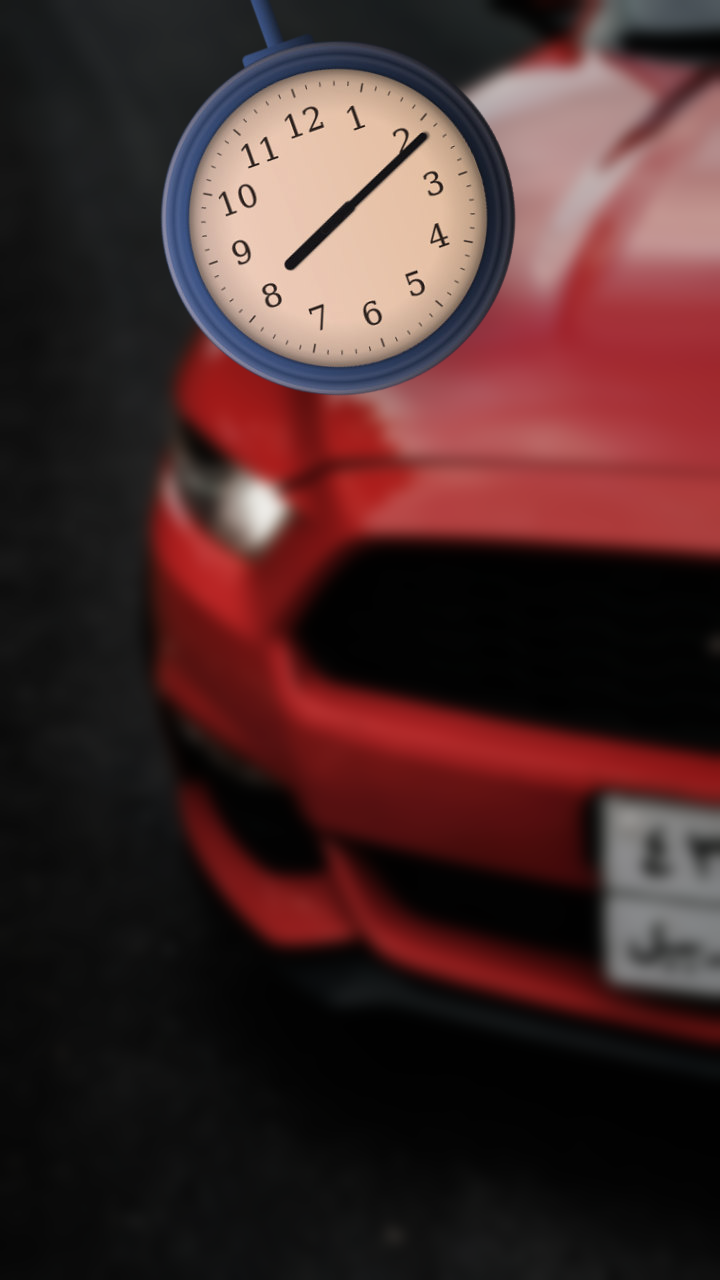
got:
8:11
